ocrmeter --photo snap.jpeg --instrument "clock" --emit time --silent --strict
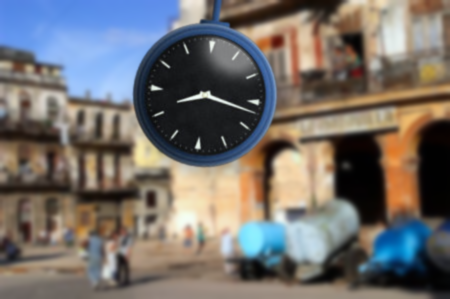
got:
8:17
